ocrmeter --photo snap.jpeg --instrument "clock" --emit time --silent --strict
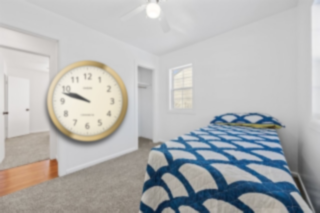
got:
9:48
